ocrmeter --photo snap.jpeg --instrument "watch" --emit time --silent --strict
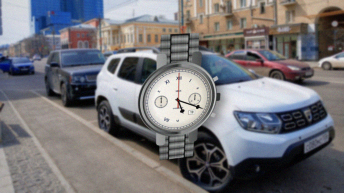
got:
5:19
